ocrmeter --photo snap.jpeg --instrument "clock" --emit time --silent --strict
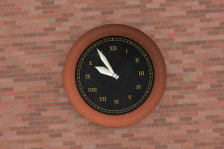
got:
9:55
